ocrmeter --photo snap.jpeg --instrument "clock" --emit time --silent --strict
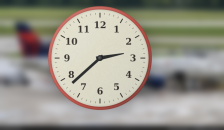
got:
2:38
